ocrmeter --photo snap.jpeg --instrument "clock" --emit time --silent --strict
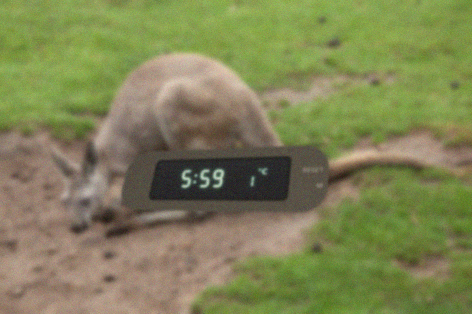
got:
5:59
